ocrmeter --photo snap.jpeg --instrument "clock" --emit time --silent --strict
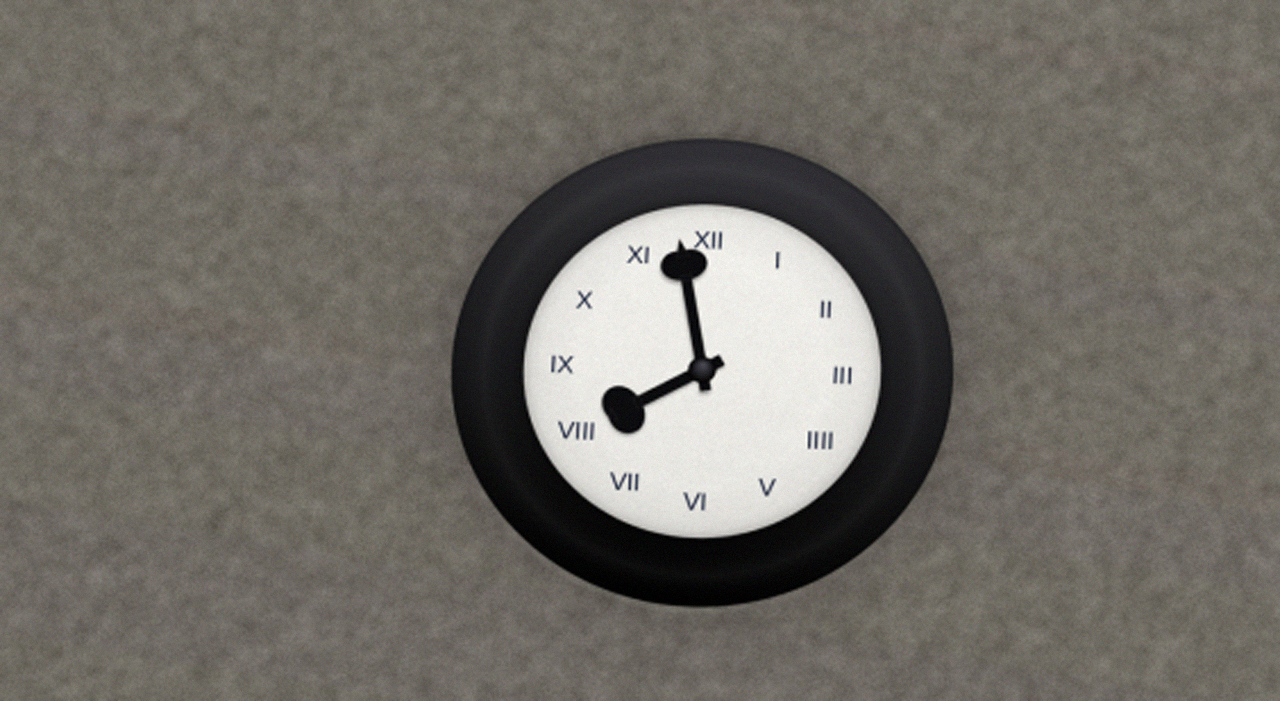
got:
7:58
